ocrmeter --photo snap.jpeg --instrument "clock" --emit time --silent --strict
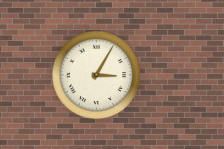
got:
3:05
